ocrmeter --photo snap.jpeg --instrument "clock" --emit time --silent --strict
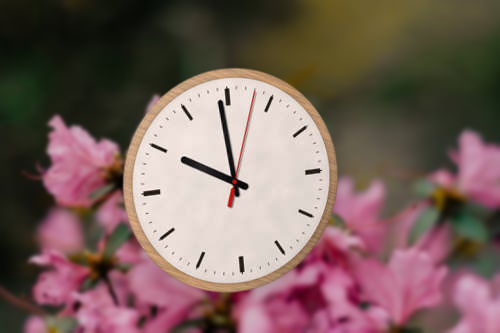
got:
9:59:03
